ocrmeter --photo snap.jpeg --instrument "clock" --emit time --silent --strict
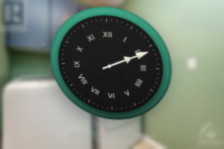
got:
2:11
